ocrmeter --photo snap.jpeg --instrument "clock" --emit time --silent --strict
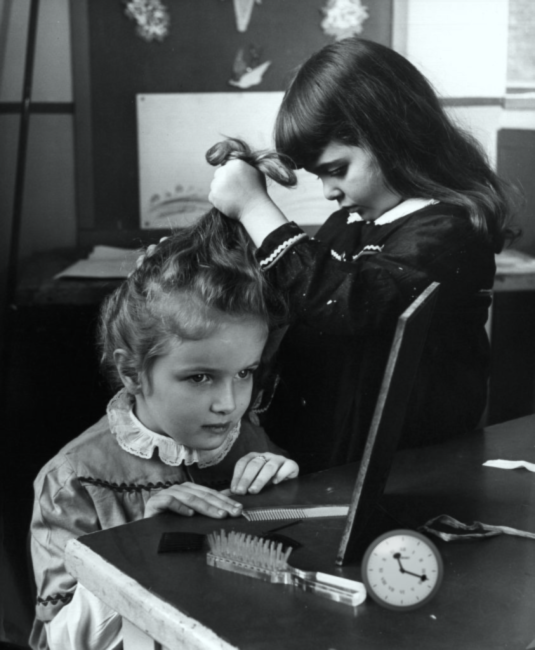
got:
11:18
